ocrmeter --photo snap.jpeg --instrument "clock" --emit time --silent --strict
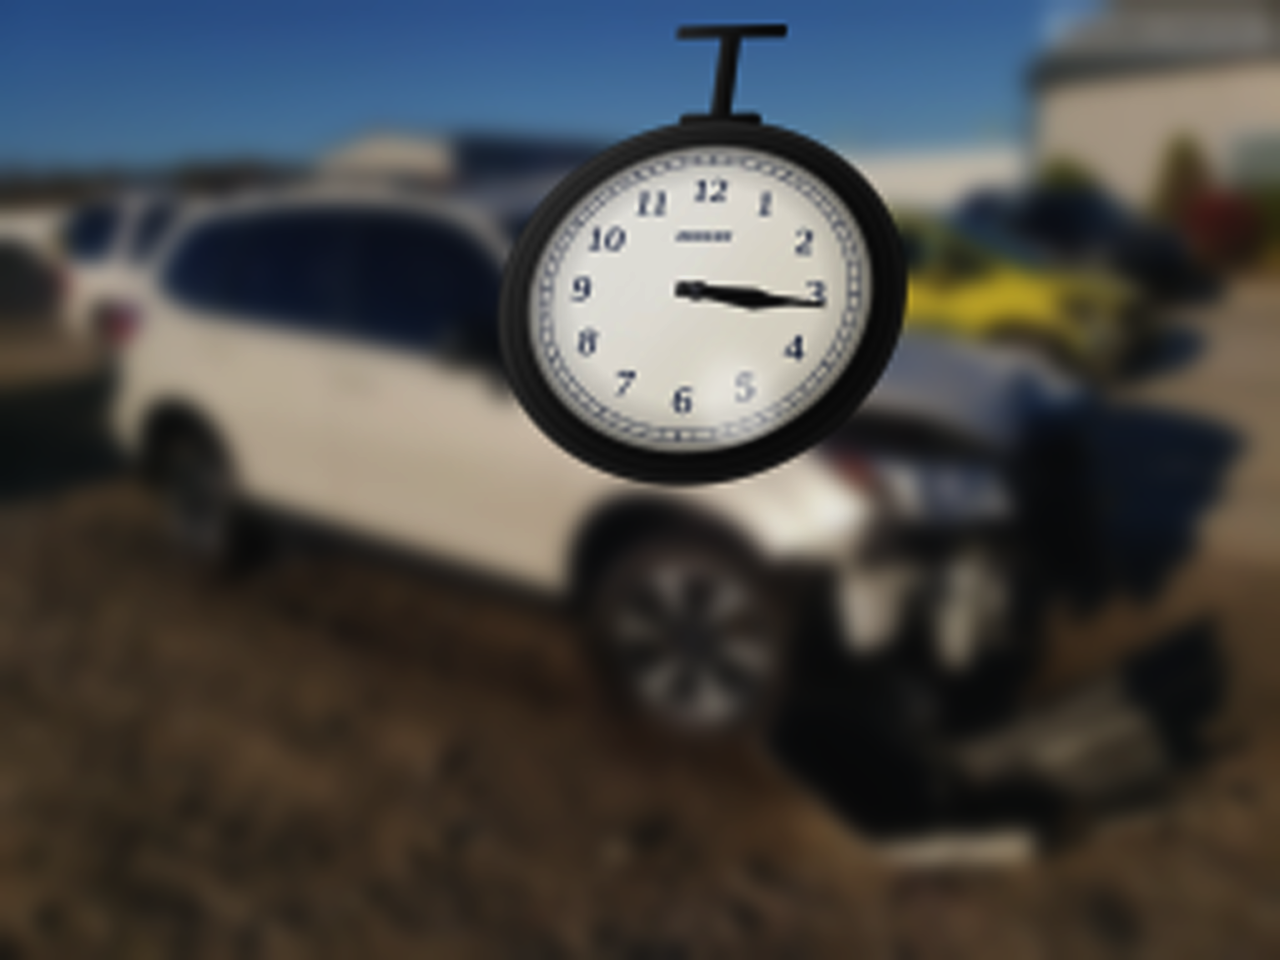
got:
3:16
